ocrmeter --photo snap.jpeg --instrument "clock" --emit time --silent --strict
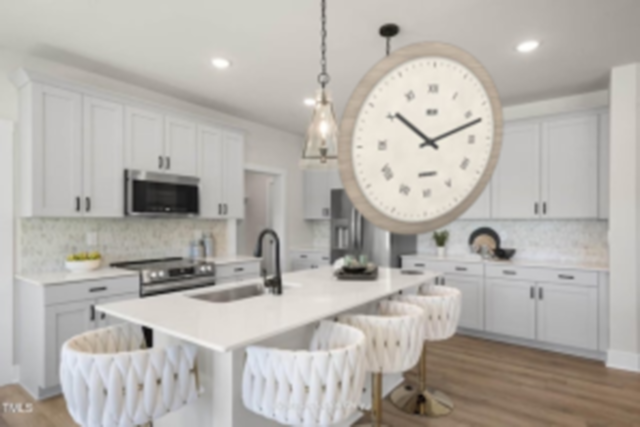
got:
10:12
